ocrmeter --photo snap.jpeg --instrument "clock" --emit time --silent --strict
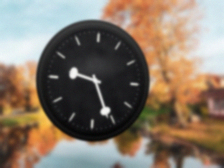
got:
9:26
